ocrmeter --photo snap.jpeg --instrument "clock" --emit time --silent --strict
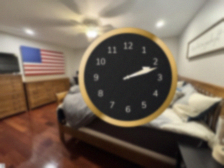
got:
2:12
